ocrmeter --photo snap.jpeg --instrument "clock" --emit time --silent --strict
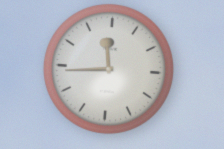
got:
11:44
